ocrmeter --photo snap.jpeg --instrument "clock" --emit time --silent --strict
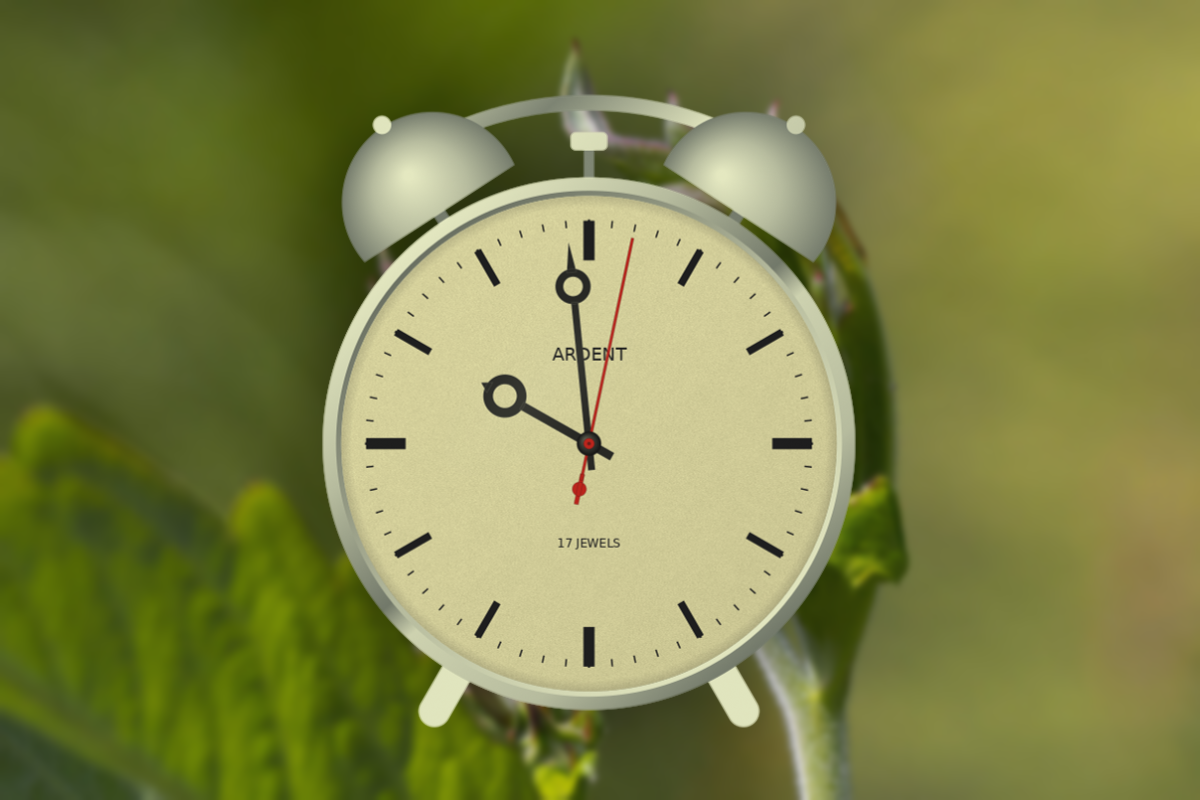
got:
9:59:02
